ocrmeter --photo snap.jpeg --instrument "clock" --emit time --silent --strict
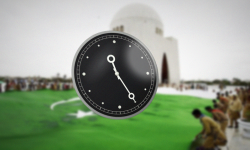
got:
11:25
